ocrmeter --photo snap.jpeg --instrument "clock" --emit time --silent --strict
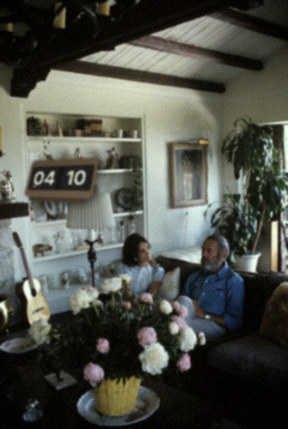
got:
4:10
